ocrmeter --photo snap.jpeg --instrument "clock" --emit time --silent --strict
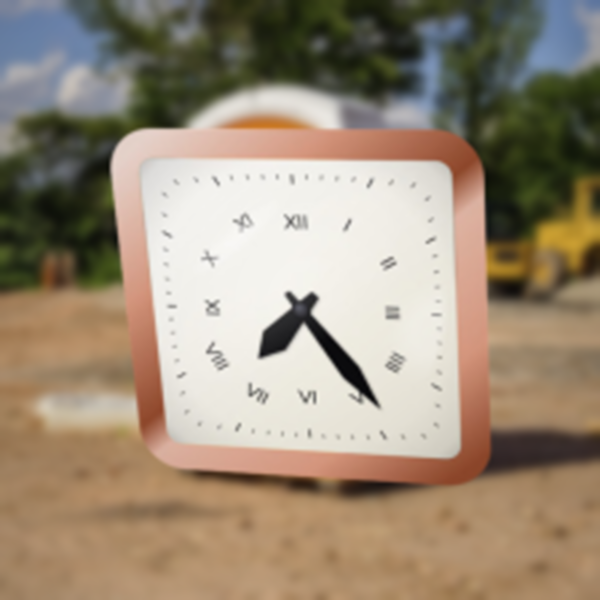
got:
7:24
